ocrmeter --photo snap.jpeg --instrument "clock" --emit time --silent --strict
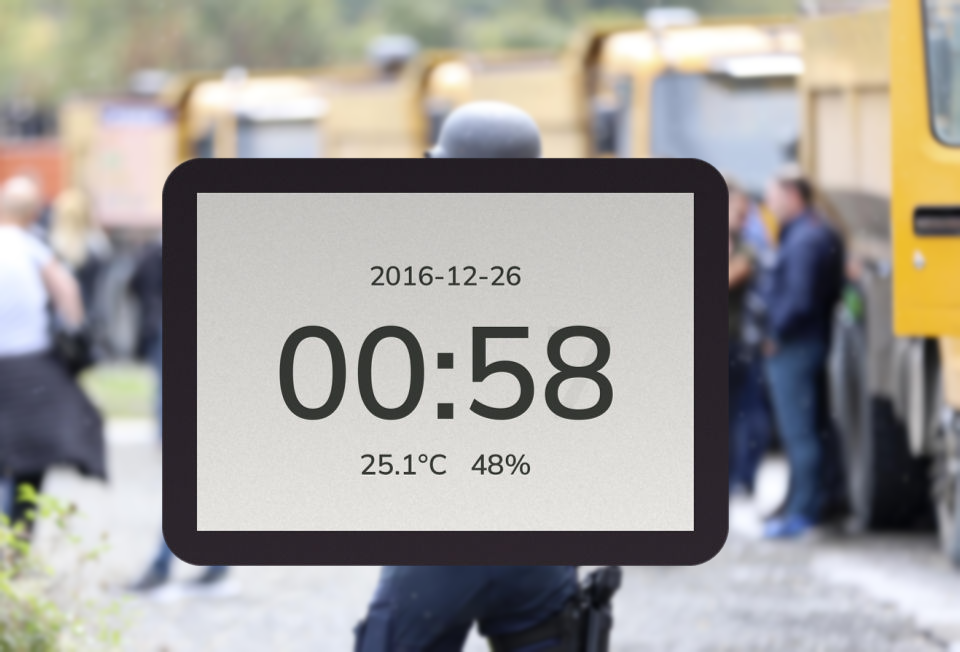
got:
0:58
